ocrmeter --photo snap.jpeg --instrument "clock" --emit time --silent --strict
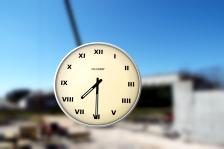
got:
7:30
